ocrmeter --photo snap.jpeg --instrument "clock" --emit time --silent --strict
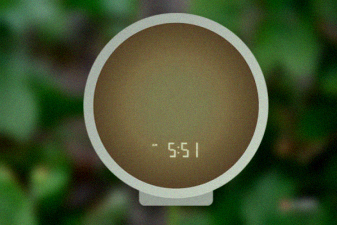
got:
5:51
